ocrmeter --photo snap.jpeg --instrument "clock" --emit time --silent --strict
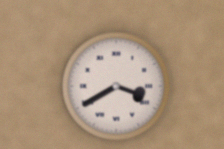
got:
3:40
